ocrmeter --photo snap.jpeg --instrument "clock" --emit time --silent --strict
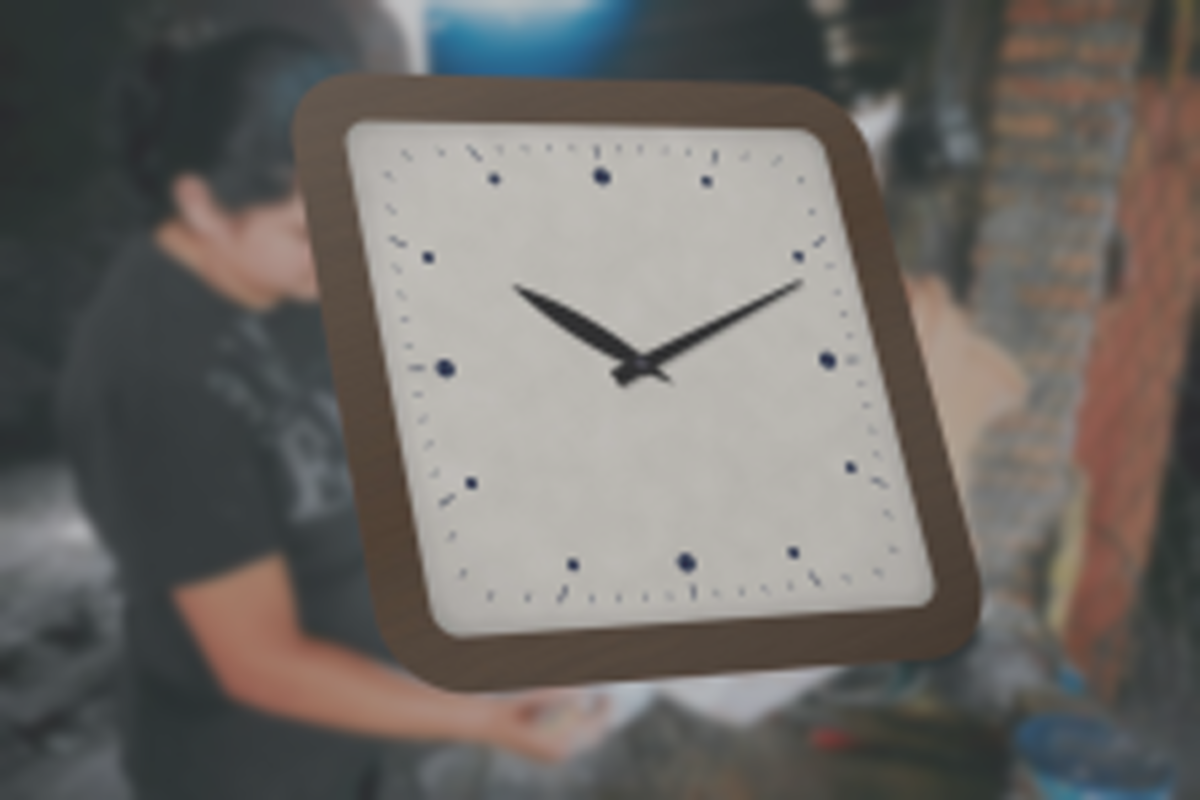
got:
10:11
